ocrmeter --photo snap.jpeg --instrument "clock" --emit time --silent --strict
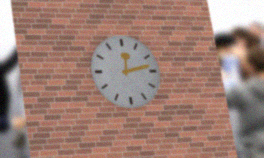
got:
12:13
